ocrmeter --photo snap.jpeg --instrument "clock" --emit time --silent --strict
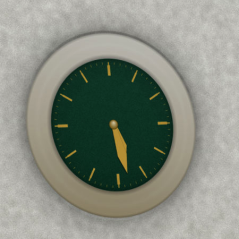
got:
5:28
